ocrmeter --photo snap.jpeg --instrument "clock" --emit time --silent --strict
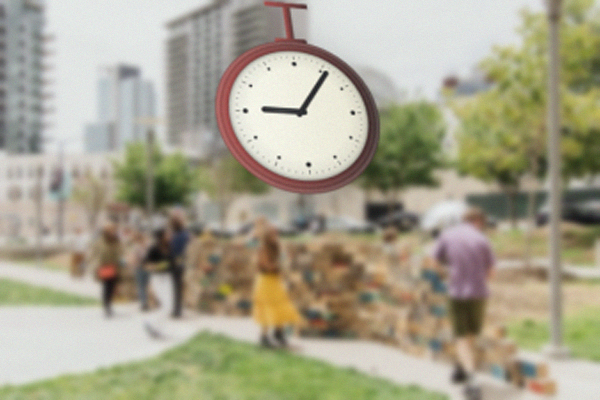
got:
9:06
